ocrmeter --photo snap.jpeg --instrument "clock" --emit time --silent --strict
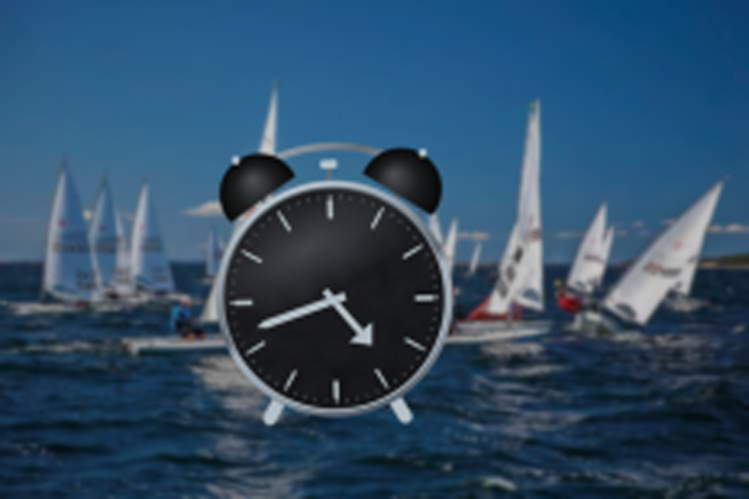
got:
4:42
